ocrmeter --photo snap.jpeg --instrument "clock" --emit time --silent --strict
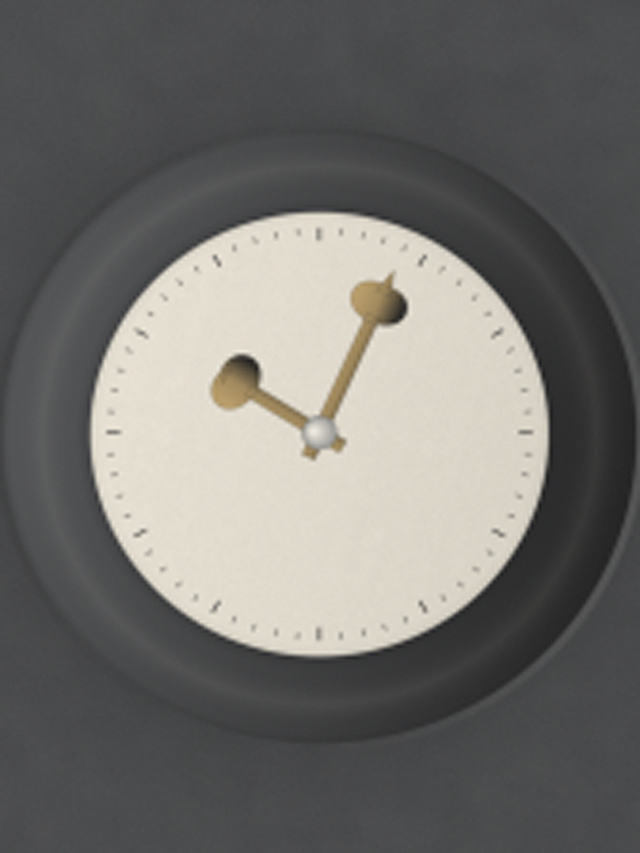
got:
10:04
